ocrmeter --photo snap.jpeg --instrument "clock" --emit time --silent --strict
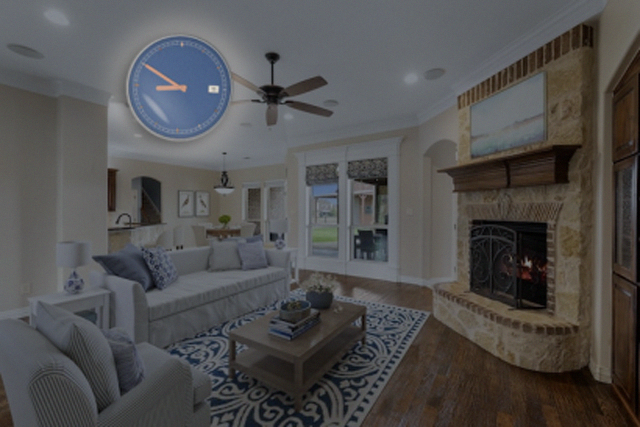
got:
8:50
